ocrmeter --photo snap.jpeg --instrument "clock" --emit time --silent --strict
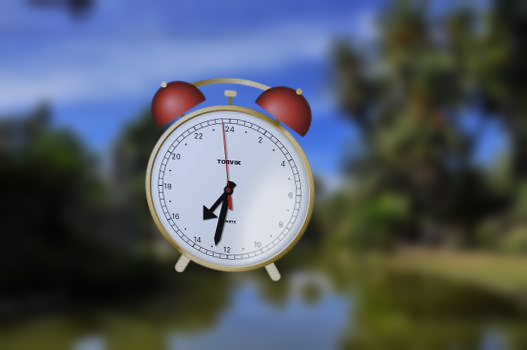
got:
14:31:59
